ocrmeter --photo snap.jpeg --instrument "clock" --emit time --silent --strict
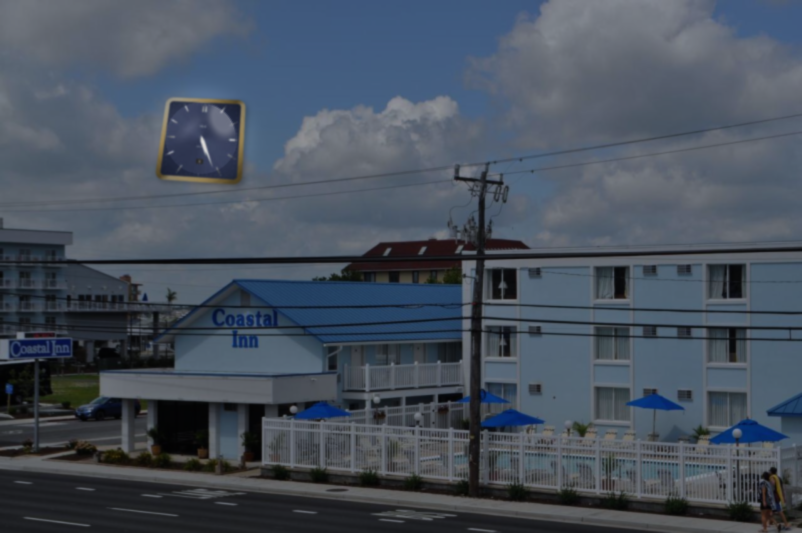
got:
5:26
